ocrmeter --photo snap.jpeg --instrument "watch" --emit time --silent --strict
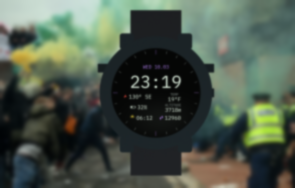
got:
23:19
